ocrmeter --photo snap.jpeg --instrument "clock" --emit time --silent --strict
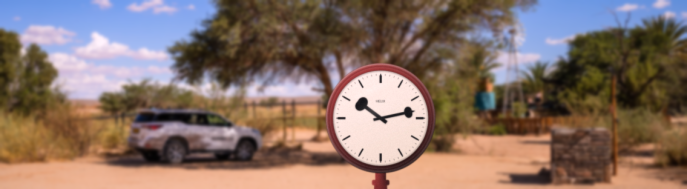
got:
10:13
